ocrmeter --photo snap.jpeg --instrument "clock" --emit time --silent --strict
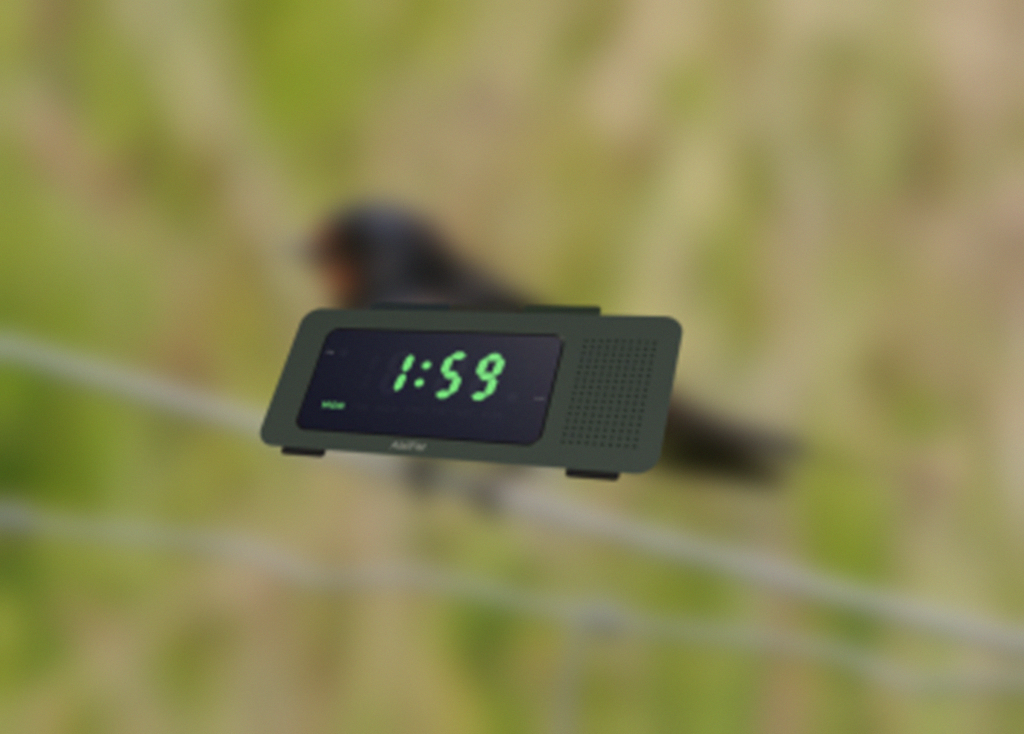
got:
1:59
